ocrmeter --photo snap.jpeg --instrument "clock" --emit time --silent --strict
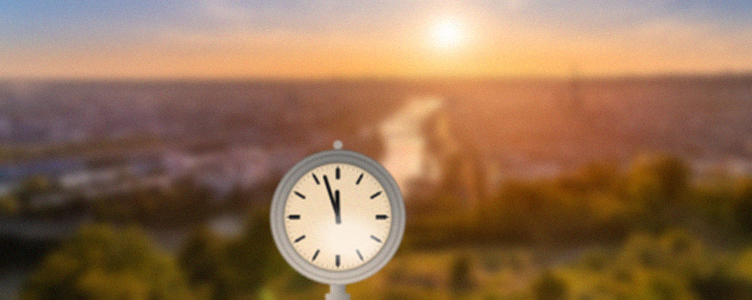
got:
11:57
